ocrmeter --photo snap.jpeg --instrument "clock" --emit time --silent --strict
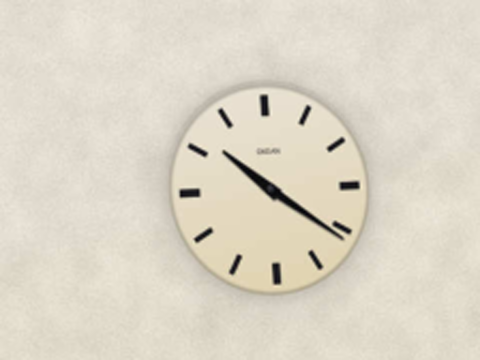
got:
10:21
